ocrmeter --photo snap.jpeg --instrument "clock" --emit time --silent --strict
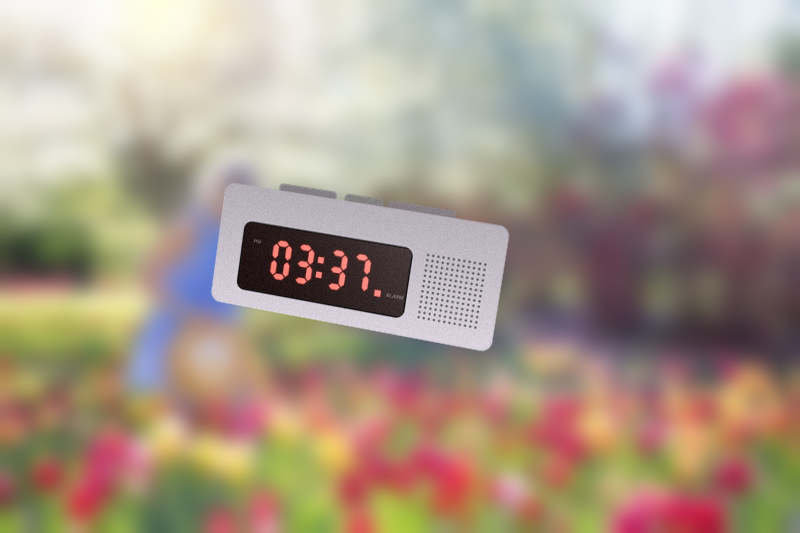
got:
3:37
